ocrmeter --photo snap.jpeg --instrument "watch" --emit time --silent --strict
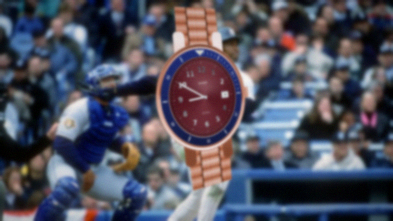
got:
8:50
